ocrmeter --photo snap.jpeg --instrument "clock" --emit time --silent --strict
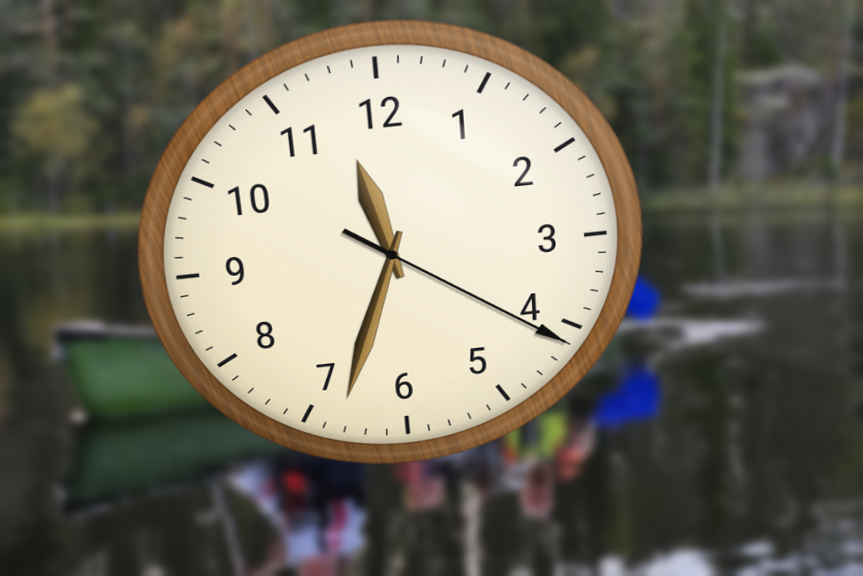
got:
11:33:21
